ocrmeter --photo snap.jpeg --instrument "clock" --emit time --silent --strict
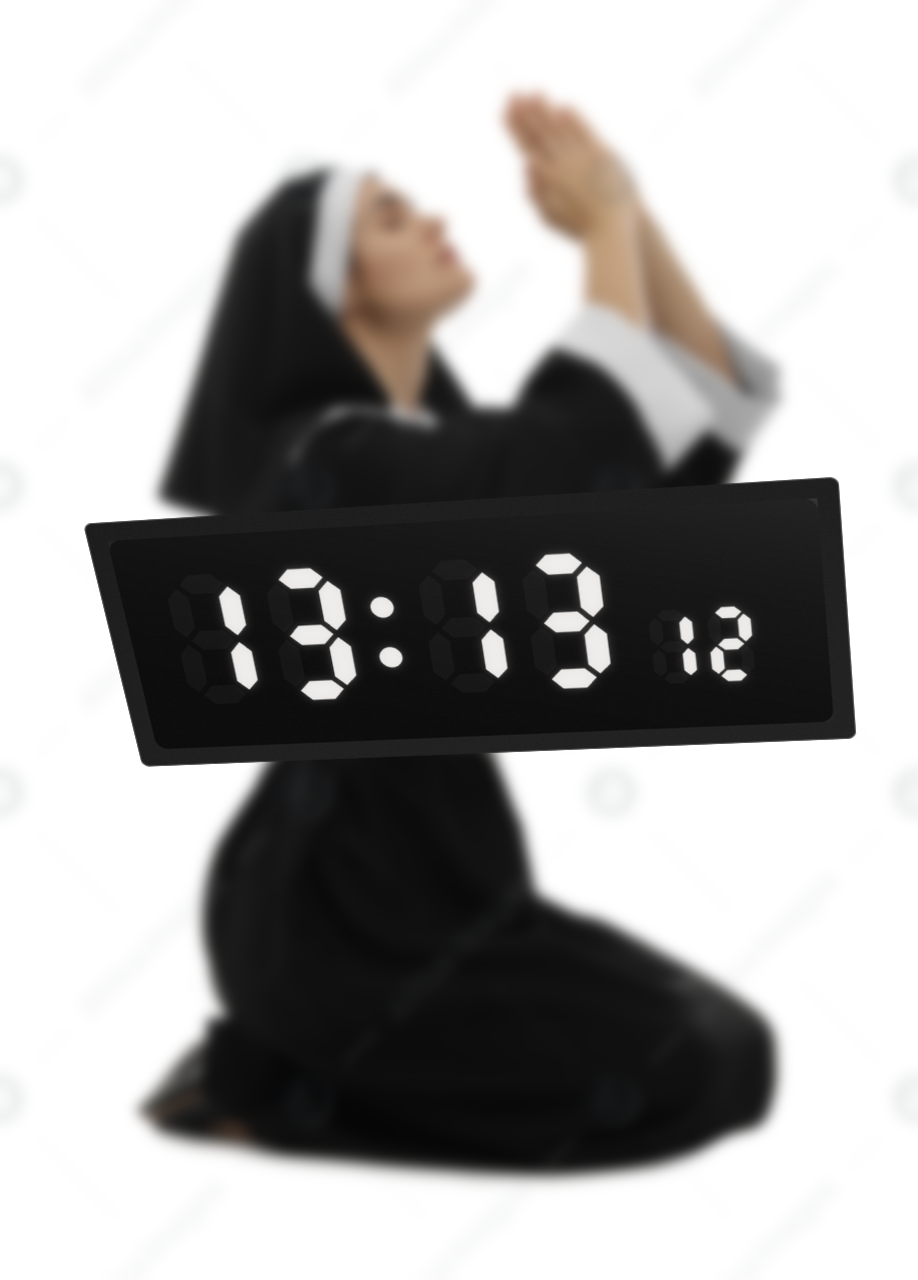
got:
13:13:12
